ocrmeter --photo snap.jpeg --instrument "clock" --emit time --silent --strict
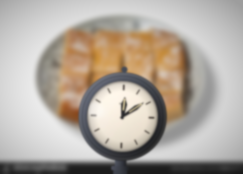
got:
12:09
